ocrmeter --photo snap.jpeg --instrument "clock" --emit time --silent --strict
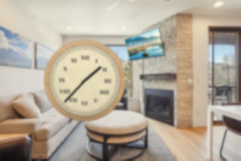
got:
1:37
